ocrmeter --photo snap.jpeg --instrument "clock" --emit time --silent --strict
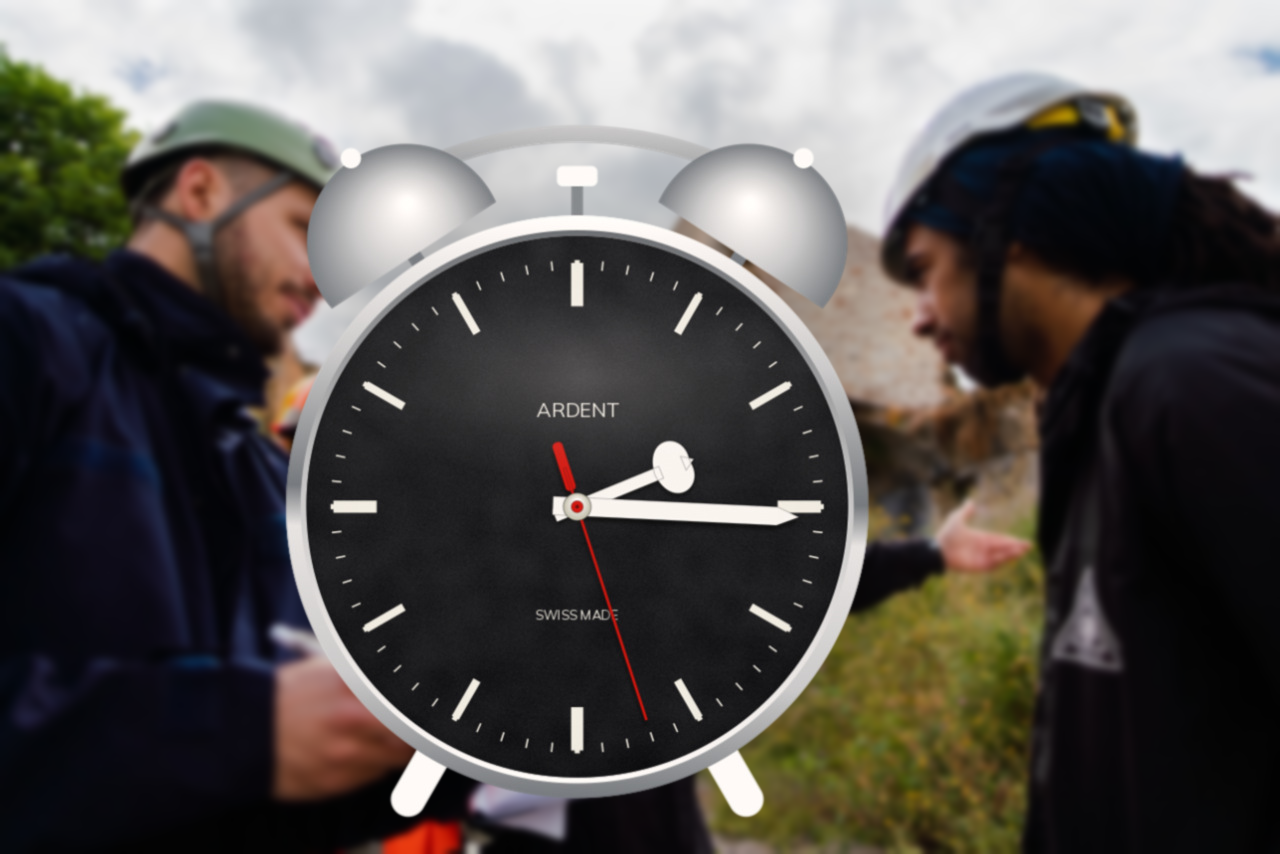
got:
2:15:27
